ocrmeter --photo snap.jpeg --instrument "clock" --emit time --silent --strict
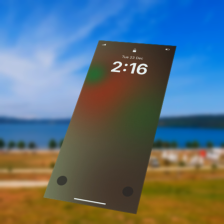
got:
2:16
